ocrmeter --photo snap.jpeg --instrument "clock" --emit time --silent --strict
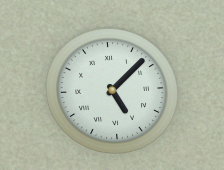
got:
5:08
